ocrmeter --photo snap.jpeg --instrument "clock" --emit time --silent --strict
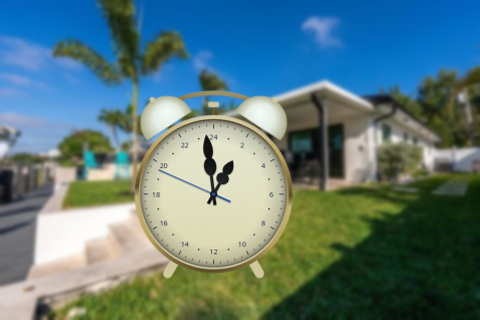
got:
1:58:49
